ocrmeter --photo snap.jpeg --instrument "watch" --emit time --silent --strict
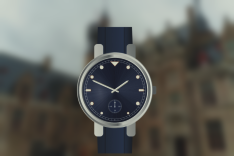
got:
1:49
